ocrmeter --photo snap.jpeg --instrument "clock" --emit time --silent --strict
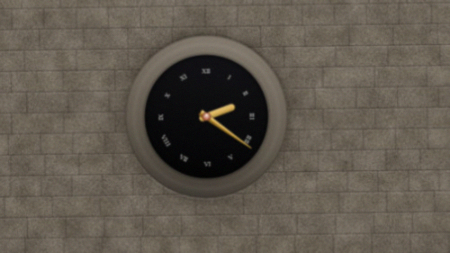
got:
2:21
